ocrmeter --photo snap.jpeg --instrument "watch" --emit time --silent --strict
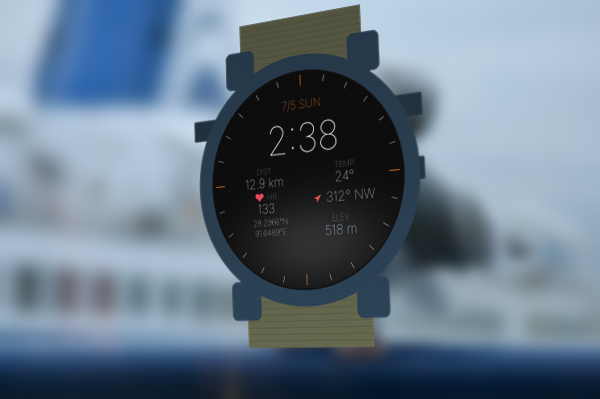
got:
2:38
